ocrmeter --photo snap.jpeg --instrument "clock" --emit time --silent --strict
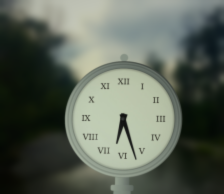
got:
6:27
